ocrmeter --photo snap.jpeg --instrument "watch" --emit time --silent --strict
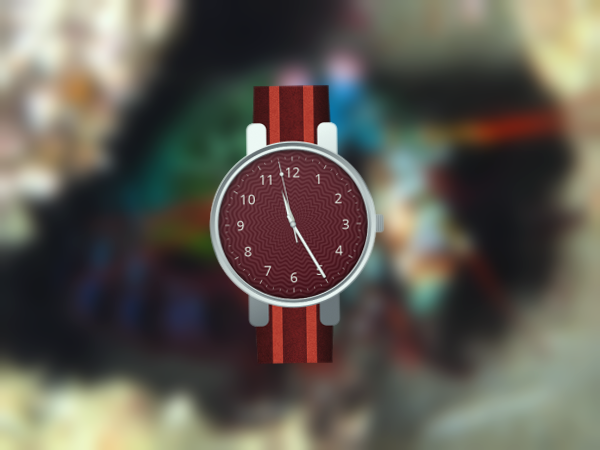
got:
11:24:58
